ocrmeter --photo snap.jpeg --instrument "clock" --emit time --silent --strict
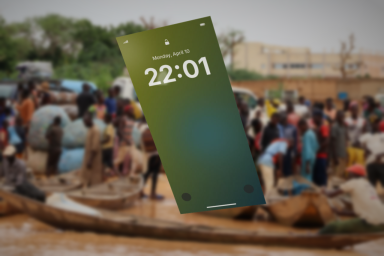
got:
22:01
